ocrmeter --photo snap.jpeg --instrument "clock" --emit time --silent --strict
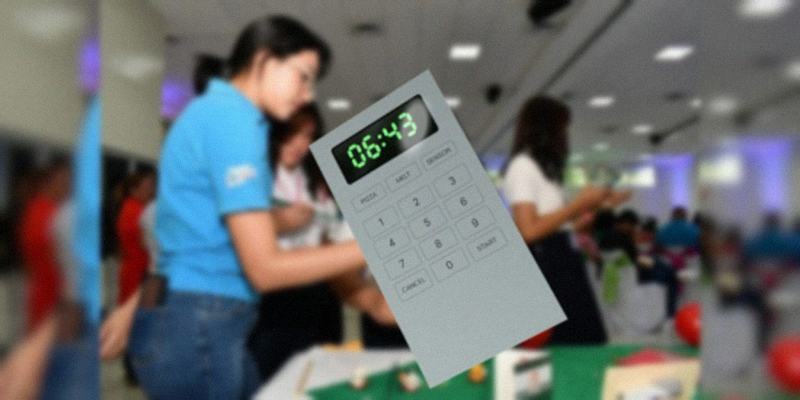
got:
6:43
